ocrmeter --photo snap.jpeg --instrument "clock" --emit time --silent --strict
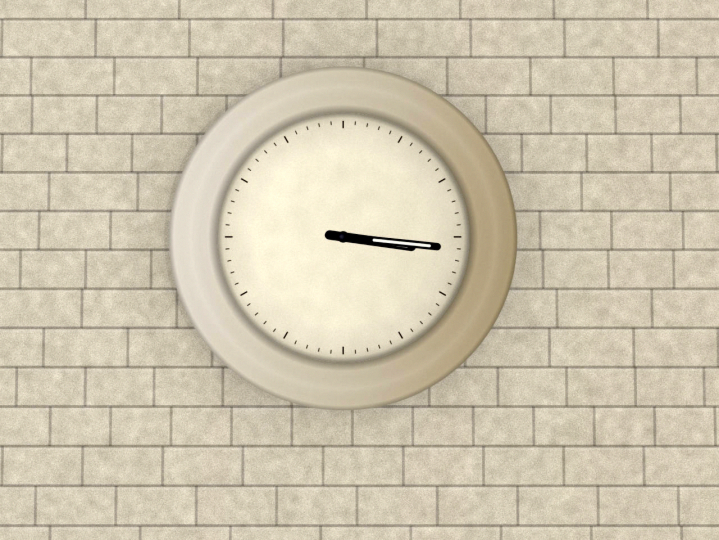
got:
3:16
